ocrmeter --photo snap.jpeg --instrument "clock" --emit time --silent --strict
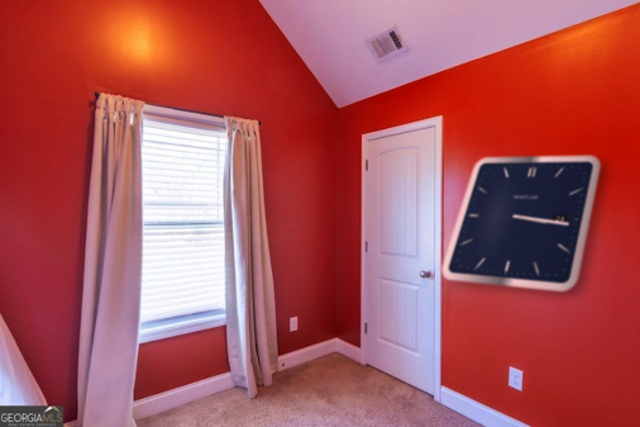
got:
3:16
